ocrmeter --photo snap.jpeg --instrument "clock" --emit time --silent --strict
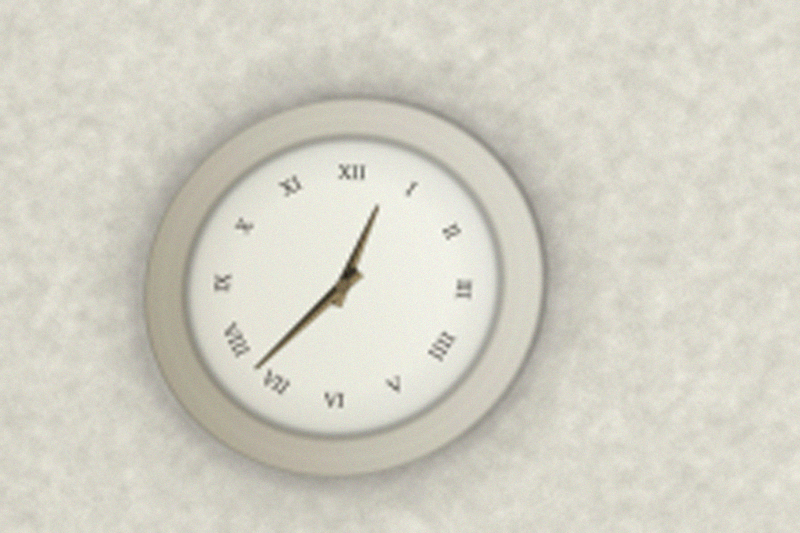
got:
12:37
